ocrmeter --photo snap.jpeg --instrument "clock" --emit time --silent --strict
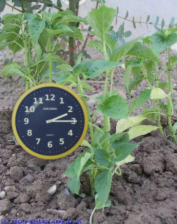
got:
2:15
